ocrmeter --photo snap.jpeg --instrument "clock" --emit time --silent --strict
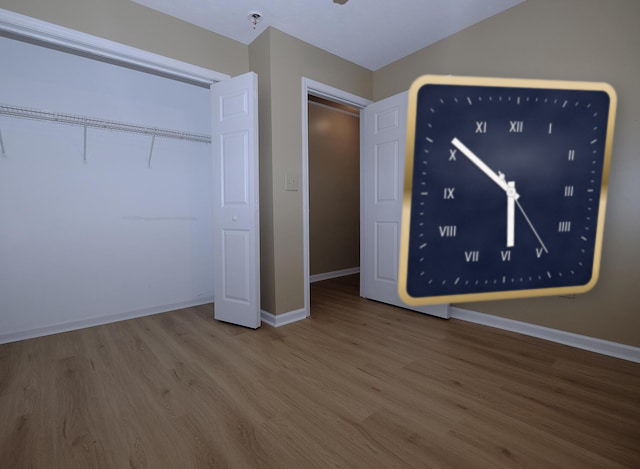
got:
5:51:24
